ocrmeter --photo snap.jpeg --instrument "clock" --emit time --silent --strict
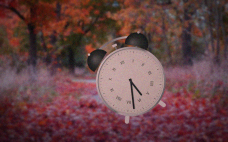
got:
5:33
